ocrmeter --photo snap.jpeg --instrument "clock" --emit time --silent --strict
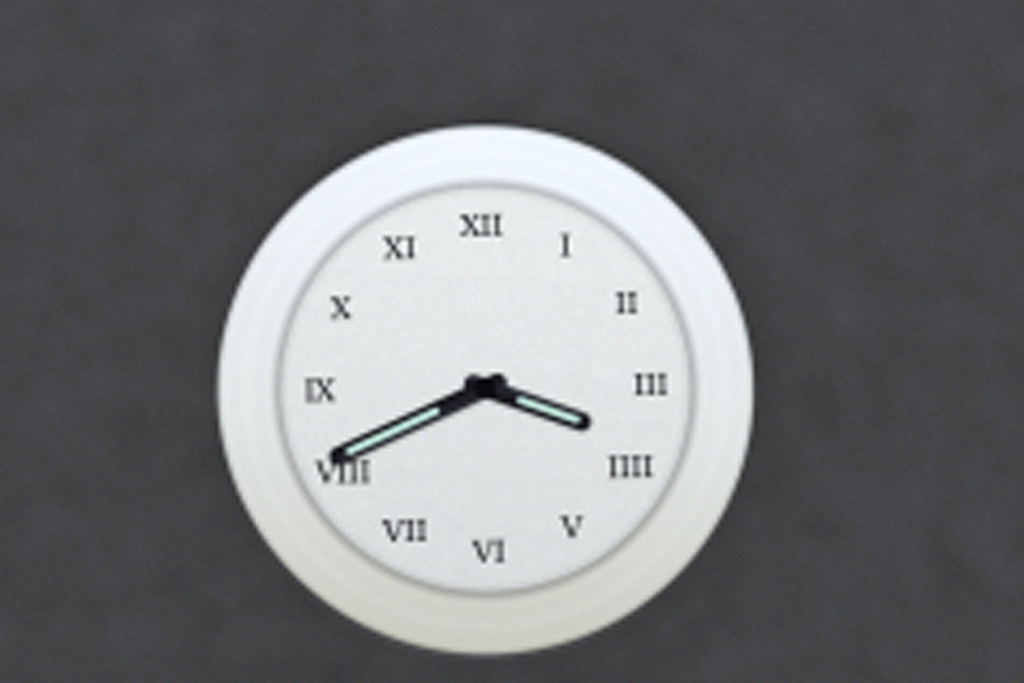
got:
3:41
